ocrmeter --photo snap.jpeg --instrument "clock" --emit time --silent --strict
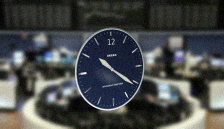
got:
10:21
